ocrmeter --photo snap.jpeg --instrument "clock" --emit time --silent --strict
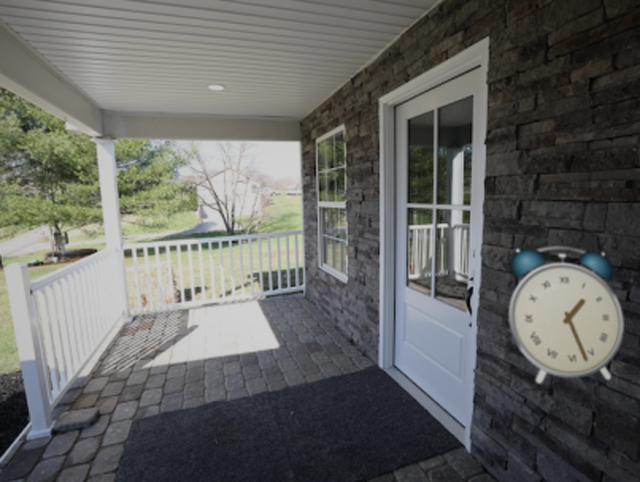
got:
1:27
